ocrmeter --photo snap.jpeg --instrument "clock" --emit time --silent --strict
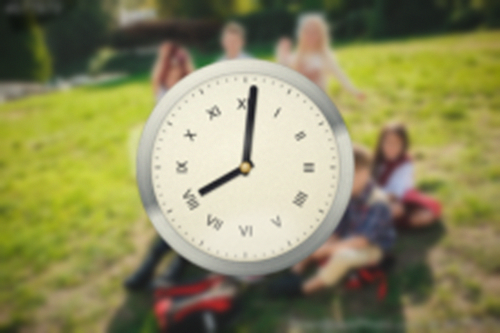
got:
8:01
